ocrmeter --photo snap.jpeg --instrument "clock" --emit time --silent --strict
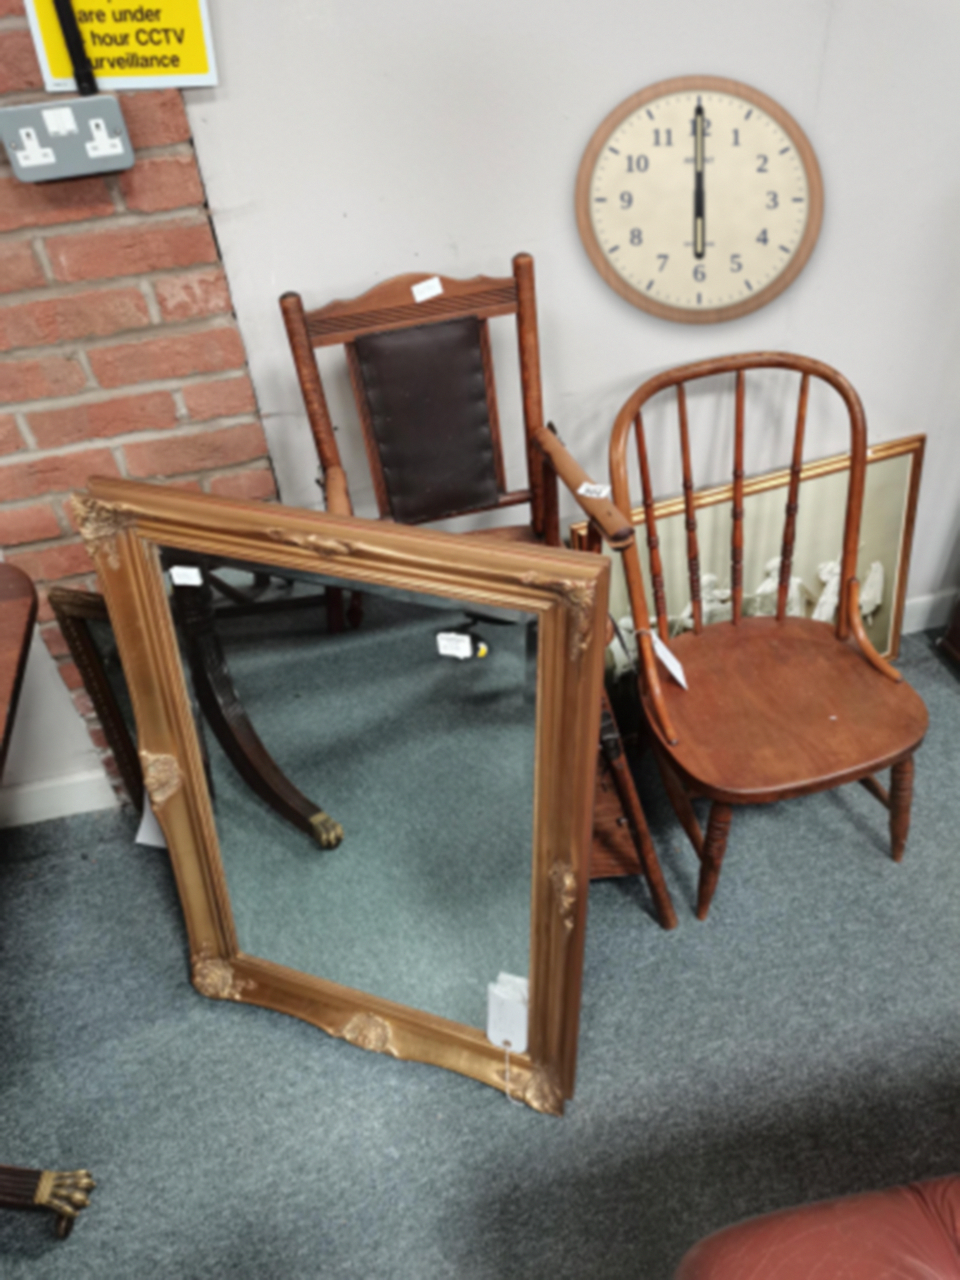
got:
6:00
